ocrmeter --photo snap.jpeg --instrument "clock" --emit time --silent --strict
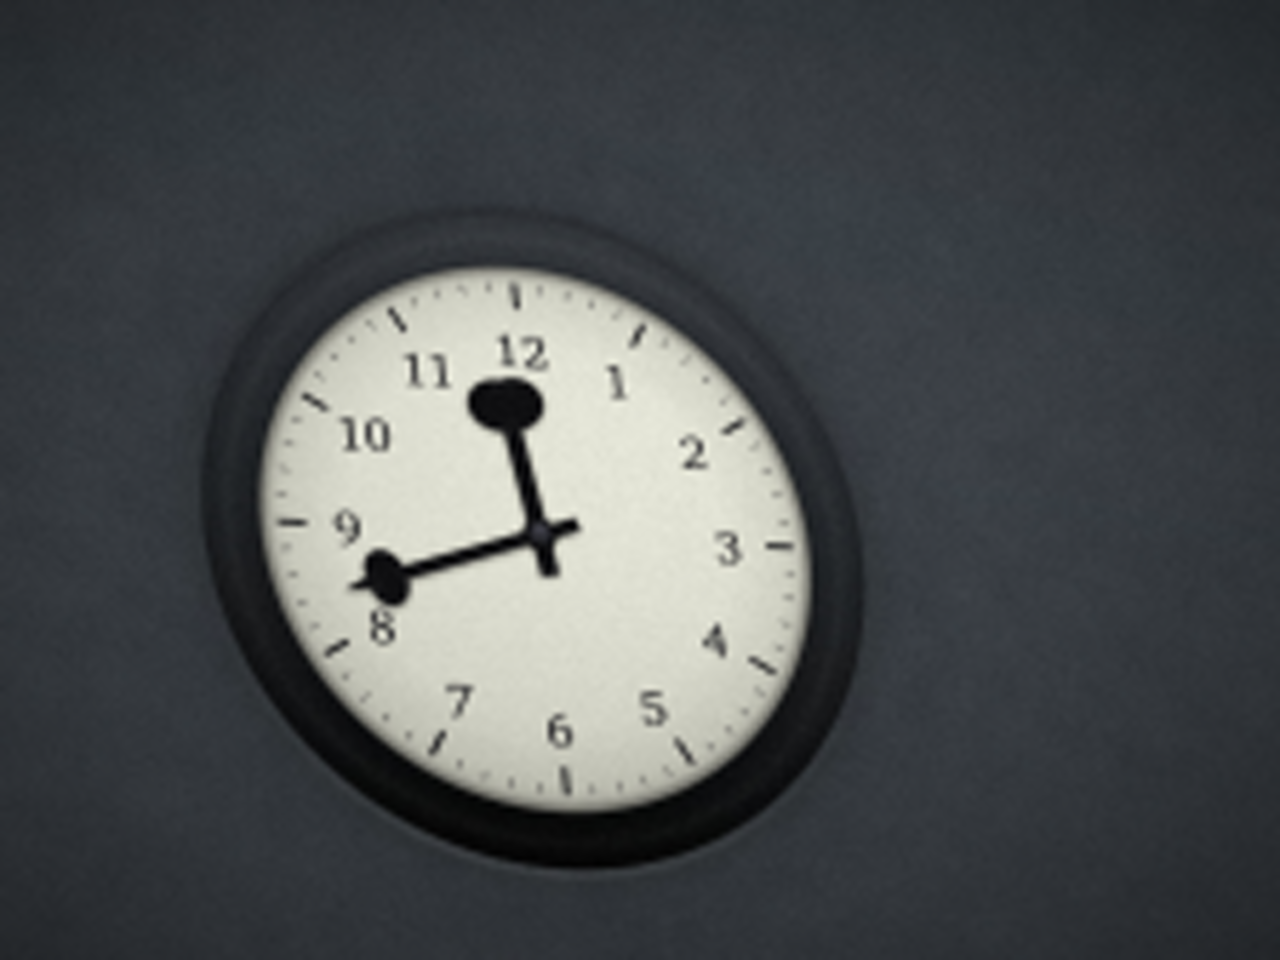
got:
11:42
